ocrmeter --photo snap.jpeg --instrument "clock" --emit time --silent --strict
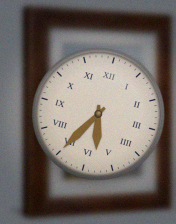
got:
5:35
